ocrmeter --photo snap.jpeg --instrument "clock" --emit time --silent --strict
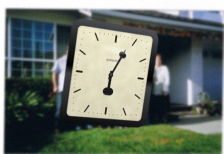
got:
6:04
